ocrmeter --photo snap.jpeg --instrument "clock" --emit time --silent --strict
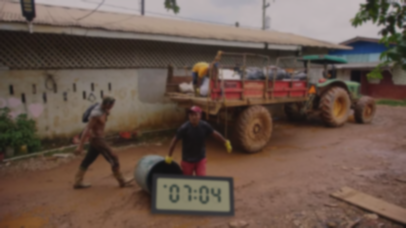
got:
7:04
